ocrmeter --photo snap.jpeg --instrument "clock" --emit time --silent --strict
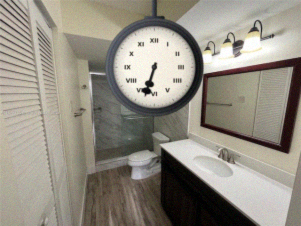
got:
6:33
